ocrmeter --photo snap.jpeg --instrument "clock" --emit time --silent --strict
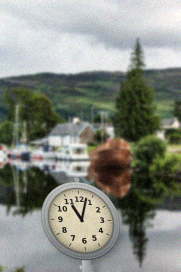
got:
11:03
